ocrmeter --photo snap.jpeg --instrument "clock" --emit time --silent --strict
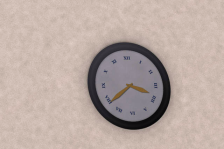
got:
3:39
